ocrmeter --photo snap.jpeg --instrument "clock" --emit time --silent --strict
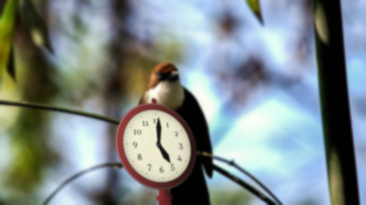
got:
5:01
